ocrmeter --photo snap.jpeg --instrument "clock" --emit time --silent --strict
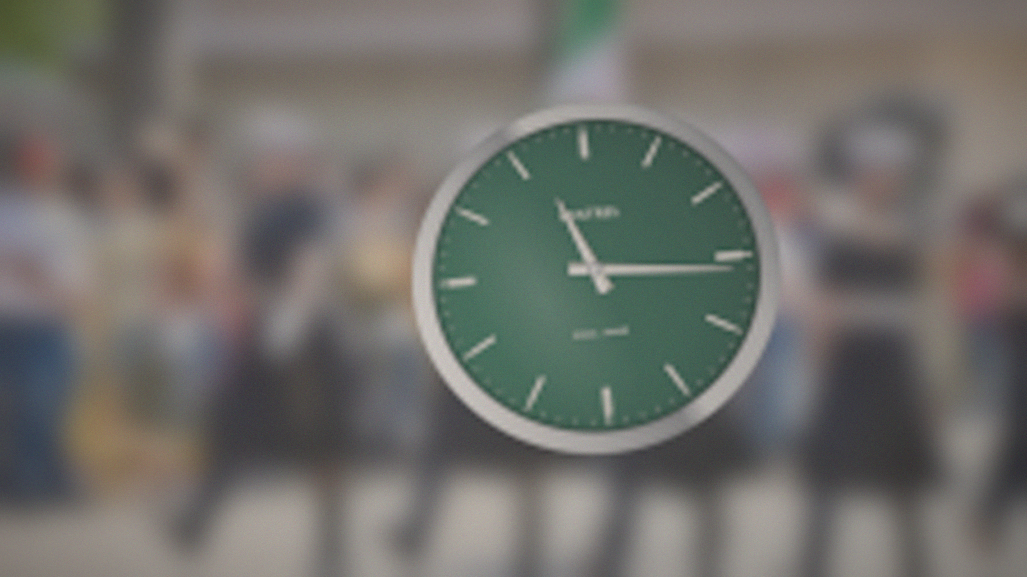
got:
11:16
